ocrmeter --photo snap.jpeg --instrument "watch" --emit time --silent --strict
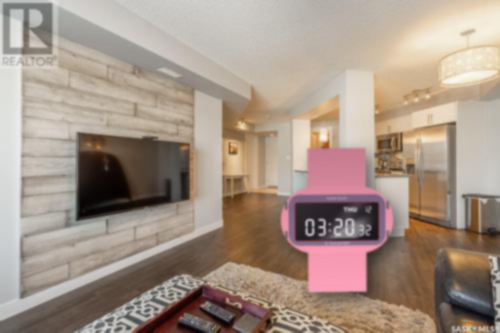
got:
3:20
